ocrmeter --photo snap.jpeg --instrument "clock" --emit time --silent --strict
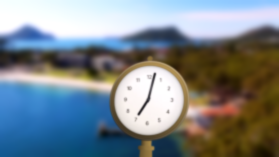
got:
7:02
